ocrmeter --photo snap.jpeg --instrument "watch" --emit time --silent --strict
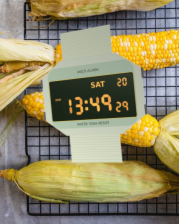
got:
13:49:29
